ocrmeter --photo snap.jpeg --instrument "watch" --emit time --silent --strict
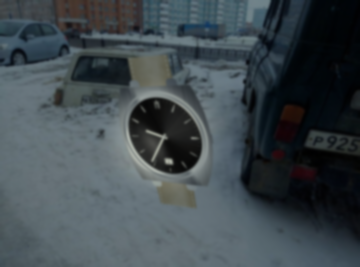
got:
9:36
